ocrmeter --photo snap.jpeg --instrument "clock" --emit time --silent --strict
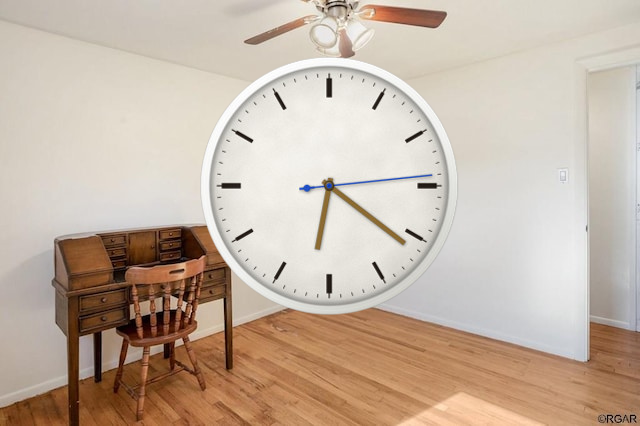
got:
6:21:14
